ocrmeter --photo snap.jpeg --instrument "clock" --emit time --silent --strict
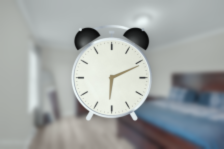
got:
6:11
